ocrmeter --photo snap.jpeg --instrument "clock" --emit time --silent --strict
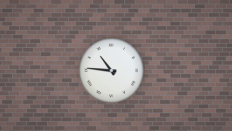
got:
10:46
